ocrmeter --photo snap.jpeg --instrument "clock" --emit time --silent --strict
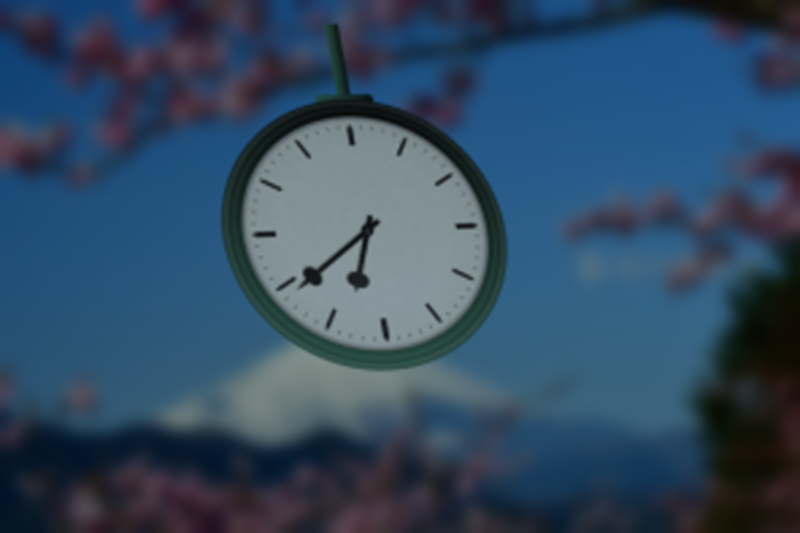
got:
6:39
